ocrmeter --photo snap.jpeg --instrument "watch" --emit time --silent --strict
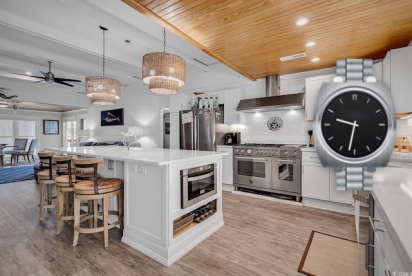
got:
9:32
